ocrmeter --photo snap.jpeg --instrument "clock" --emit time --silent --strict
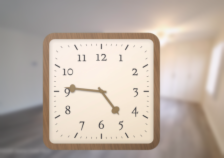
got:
4:46
